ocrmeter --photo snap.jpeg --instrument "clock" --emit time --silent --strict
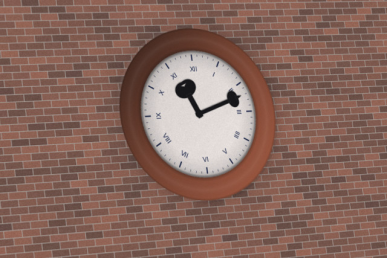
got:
11:12
